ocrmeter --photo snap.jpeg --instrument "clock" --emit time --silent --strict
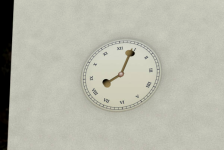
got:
8:04
